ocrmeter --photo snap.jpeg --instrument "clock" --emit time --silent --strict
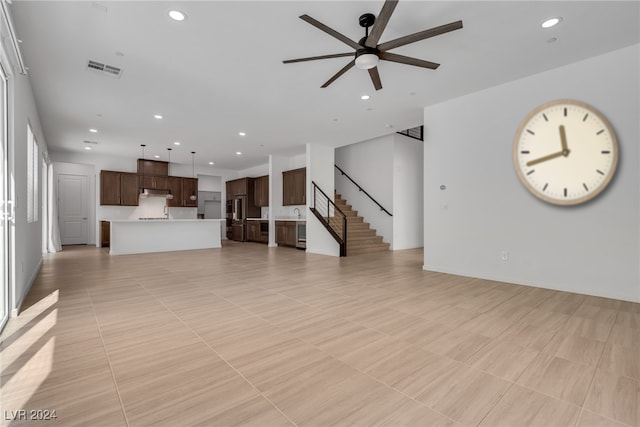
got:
11:42
